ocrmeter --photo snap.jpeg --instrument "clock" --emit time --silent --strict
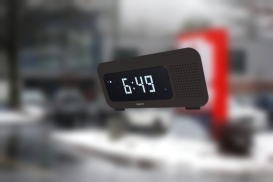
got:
6:49
